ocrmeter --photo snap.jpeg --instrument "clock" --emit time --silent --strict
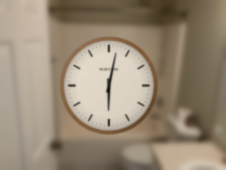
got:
6:02
